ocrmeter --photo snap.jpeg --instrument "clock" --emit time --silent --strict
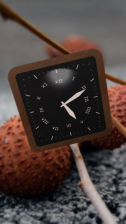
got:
5:11
